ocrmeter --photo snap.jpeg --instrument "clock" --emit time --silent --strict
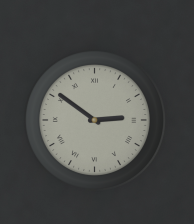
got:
2:51
